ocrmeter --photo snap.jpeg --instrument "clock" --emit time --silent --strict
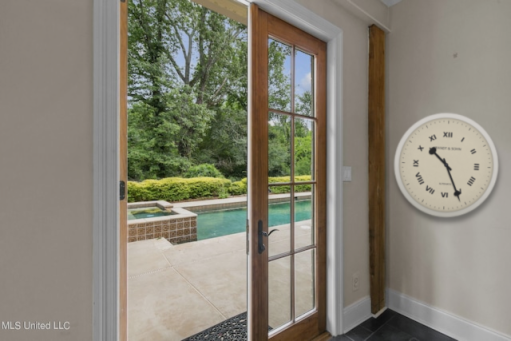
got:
10:26
